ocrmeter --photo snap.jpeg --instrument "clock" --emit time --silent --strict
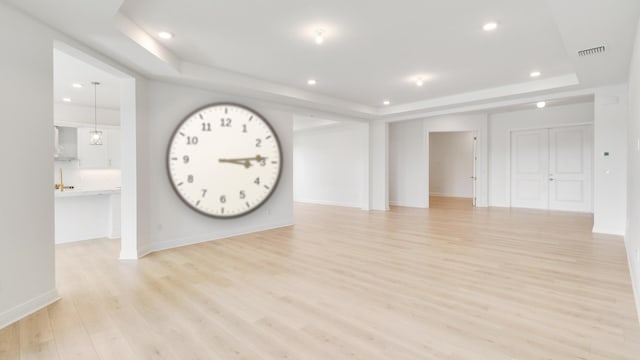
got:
3:14
